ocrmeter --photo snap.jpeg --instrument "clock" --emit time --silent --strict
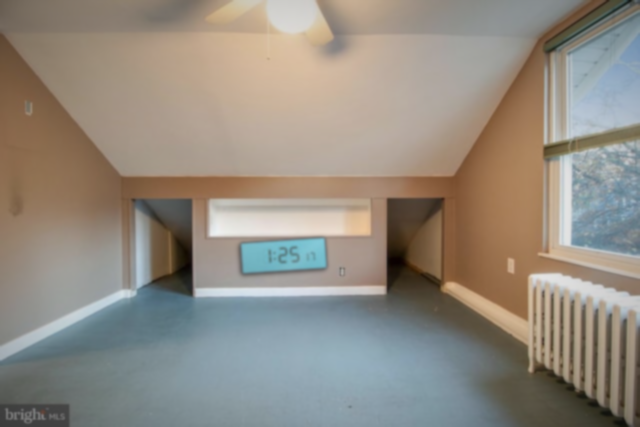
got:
1:25
